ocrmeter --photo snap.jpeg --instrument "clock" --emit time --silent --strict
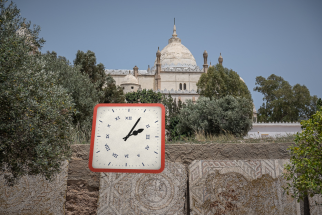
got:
2:05
